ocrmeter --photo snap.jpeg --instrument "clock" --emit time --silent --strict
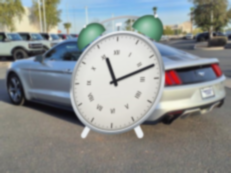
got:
11:12
